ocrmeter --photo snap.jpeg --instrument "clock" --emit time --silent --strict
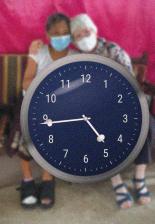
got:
4:44
